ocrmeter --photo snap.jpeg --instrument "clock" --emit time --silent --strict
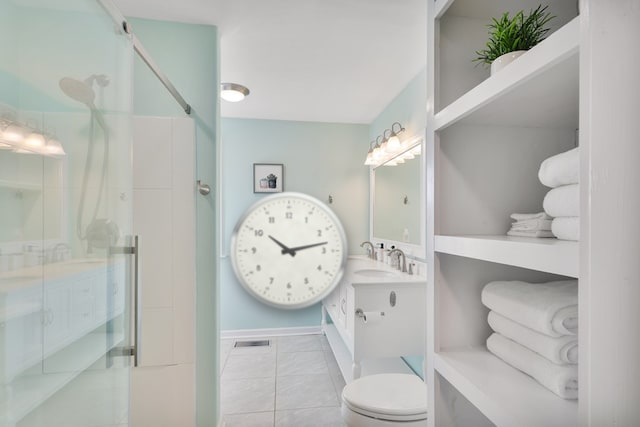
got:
10:13
